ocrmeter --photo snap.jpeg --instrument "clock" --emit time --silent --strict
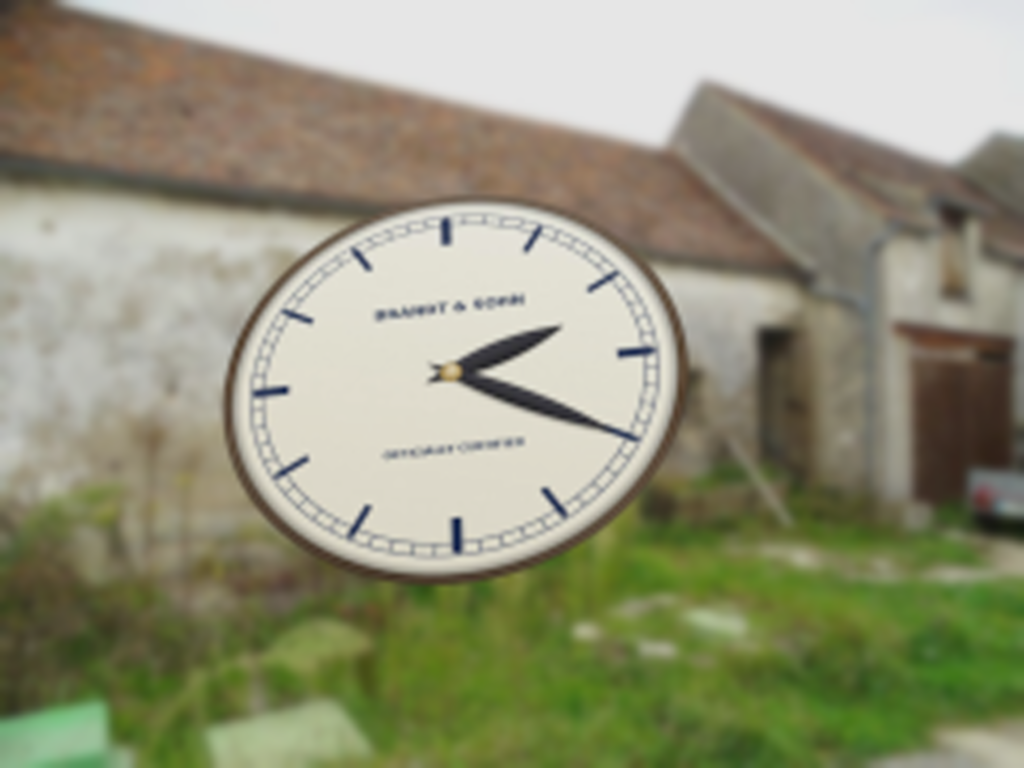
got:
2:20
